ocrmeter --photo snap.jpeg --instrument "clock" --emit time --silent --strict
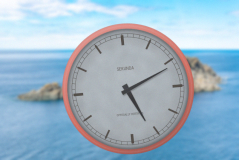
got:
5:11
